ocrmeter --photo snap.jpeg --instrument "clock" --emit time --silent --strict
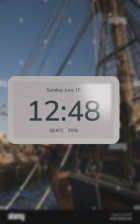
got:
12:48
